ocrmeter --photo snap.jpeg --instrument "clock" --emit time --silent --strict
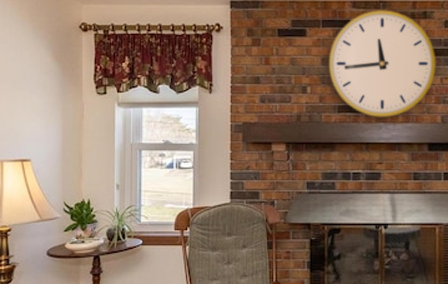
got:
11:44
